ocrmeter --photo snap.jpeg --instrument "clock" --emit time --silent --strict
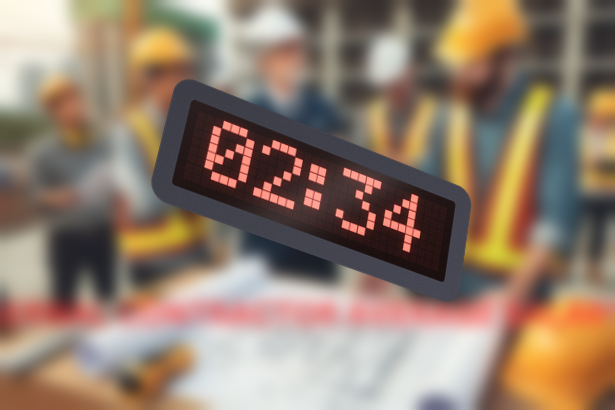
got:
2:34
